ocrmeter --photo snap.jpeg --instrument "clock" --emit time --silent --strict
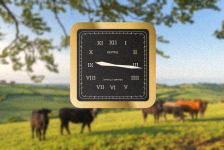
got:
9:16
